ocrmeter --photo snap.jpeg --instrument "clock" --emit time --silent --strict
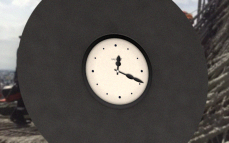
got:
12:19
